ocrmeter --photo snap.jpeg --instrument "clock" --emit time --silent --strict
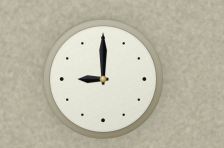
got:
9:00
